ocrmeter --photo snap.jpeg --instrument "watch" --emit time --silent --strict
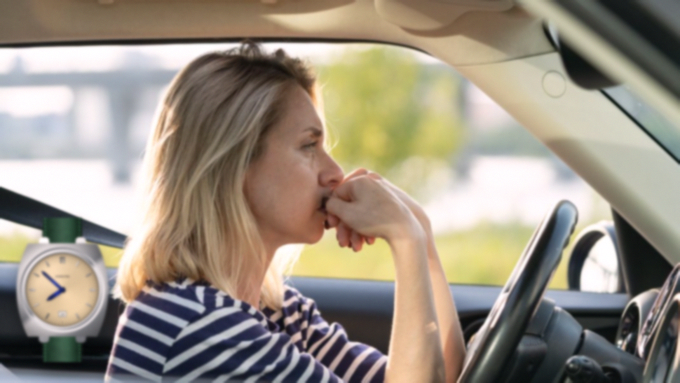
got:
7:52
